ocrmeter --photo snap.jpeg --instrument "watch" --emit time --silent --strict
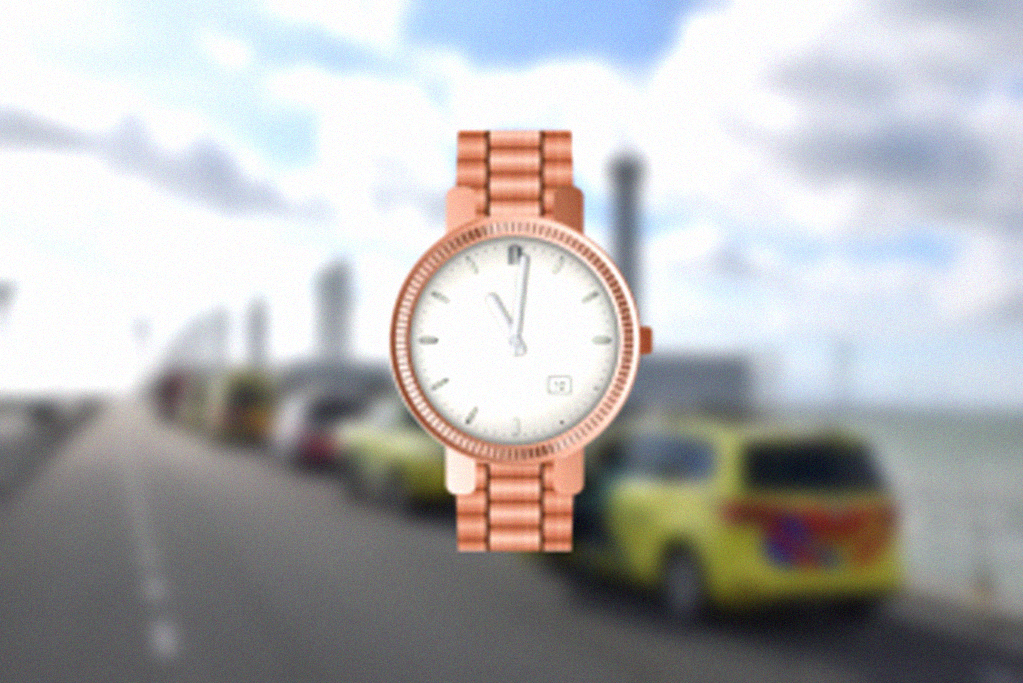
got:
11:01
